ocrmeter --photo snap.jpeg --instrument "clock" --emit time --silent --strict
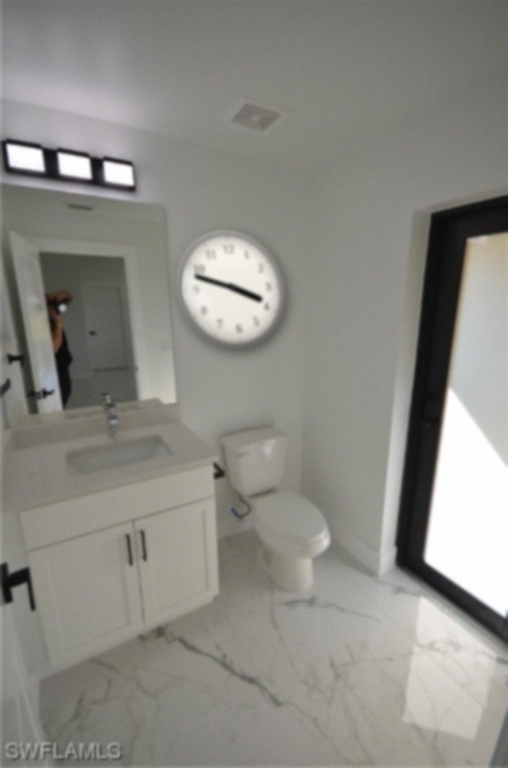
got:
3:48
